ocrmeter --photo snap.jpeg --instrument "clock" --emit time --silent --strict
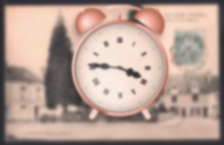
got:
3:46
